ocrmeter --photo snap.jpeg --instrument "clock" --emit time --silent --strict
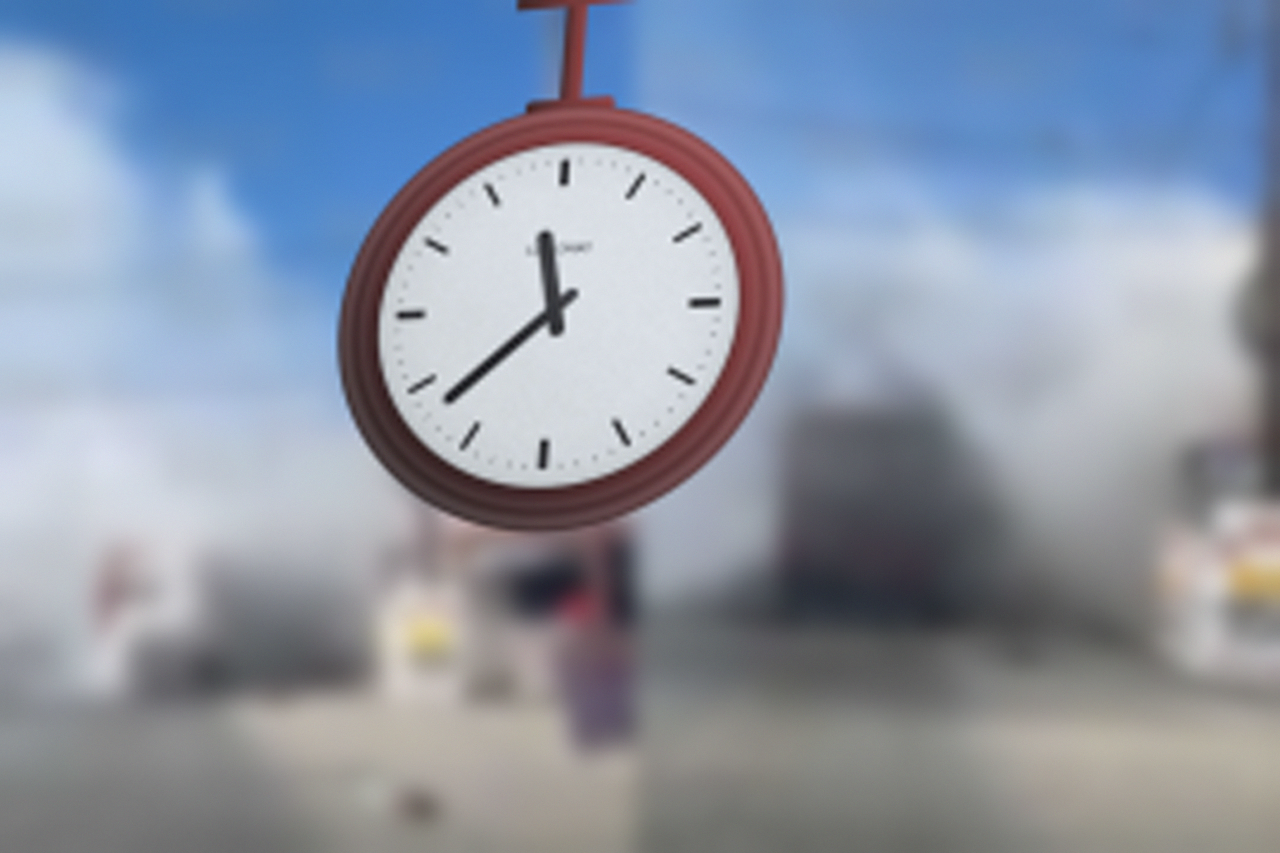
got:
11:38
